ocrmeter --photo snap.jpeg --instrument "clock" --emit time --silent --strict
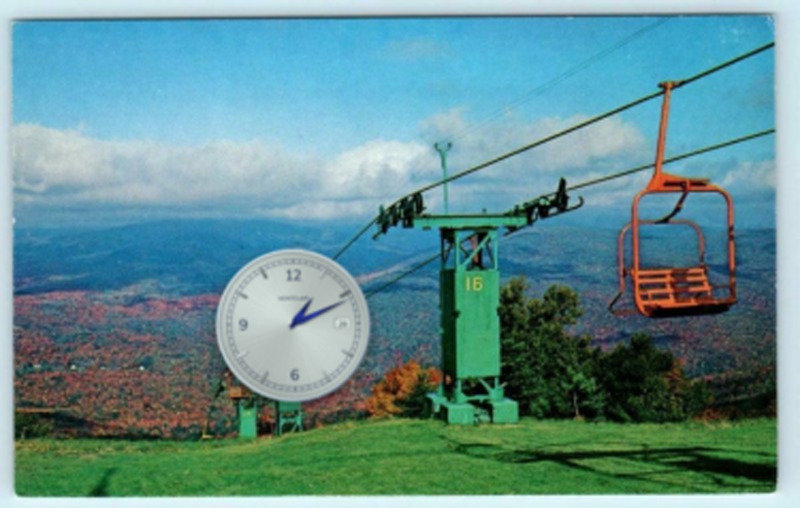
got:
1:11
